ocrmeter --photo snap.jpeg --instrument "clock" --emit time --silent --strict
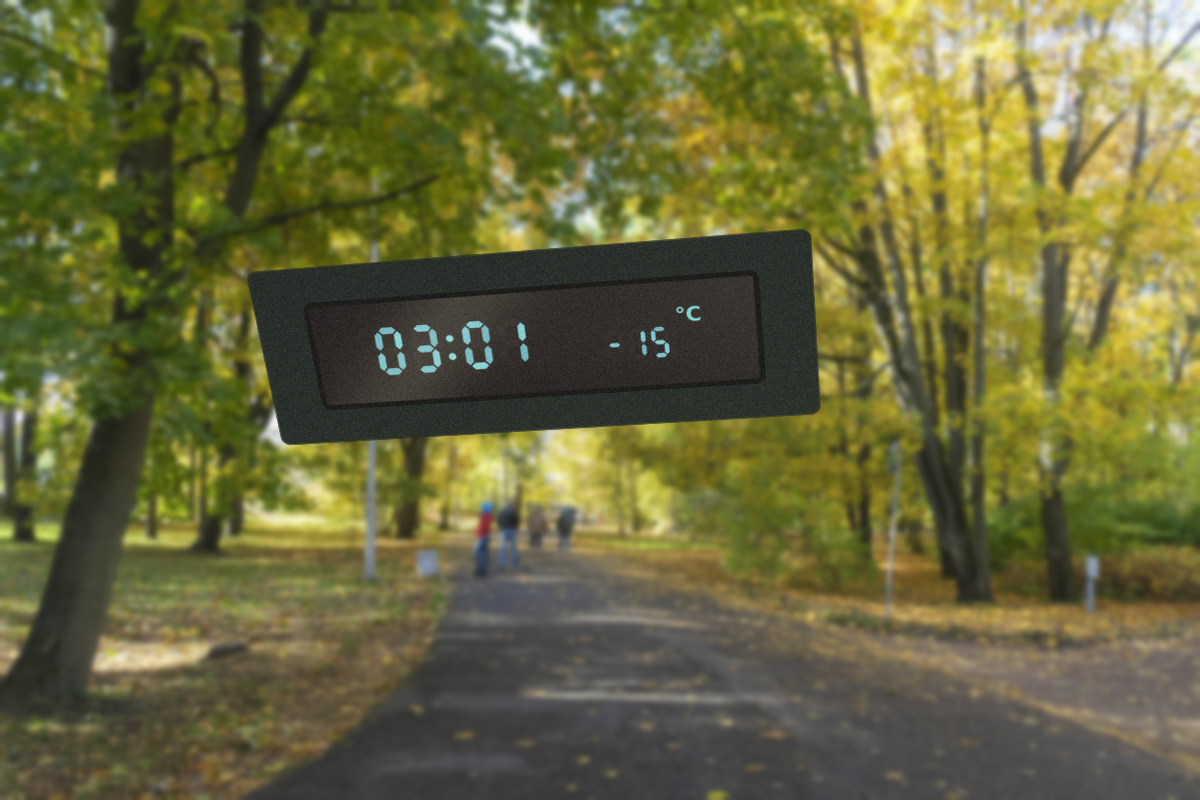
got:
3:01
